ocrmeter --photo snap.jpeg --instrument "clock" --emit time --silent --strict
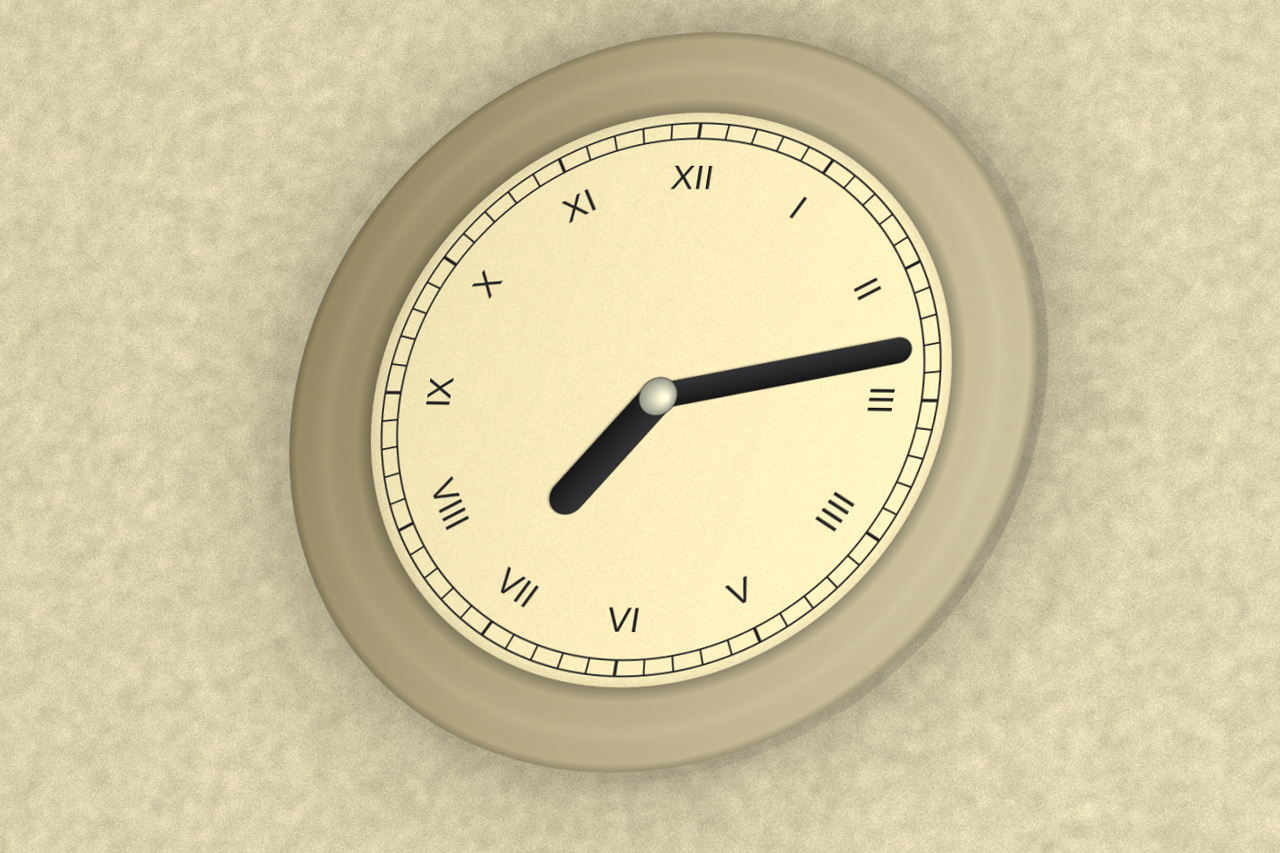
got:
7:13
